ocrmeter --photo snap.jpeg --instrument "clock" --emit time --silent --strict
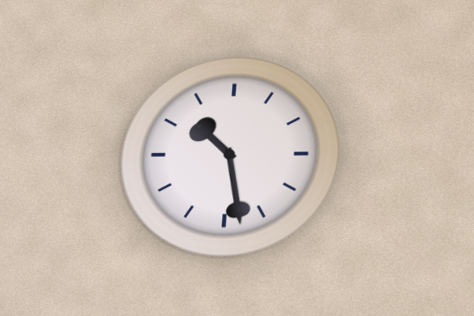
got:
10:28
